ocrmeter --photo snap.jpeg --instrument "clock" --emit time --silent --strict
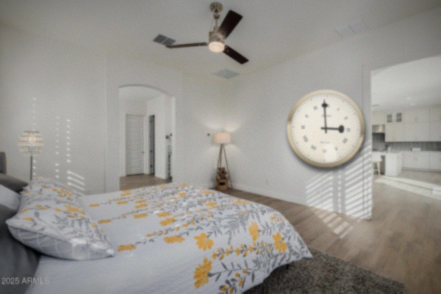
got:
2:59
